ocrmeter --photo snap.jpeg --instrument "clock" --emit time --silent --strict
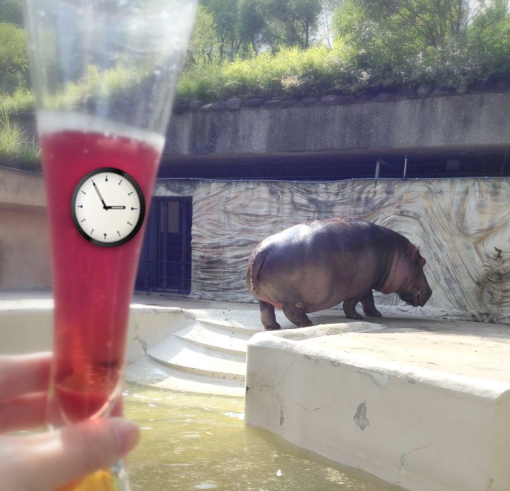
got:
2:55
